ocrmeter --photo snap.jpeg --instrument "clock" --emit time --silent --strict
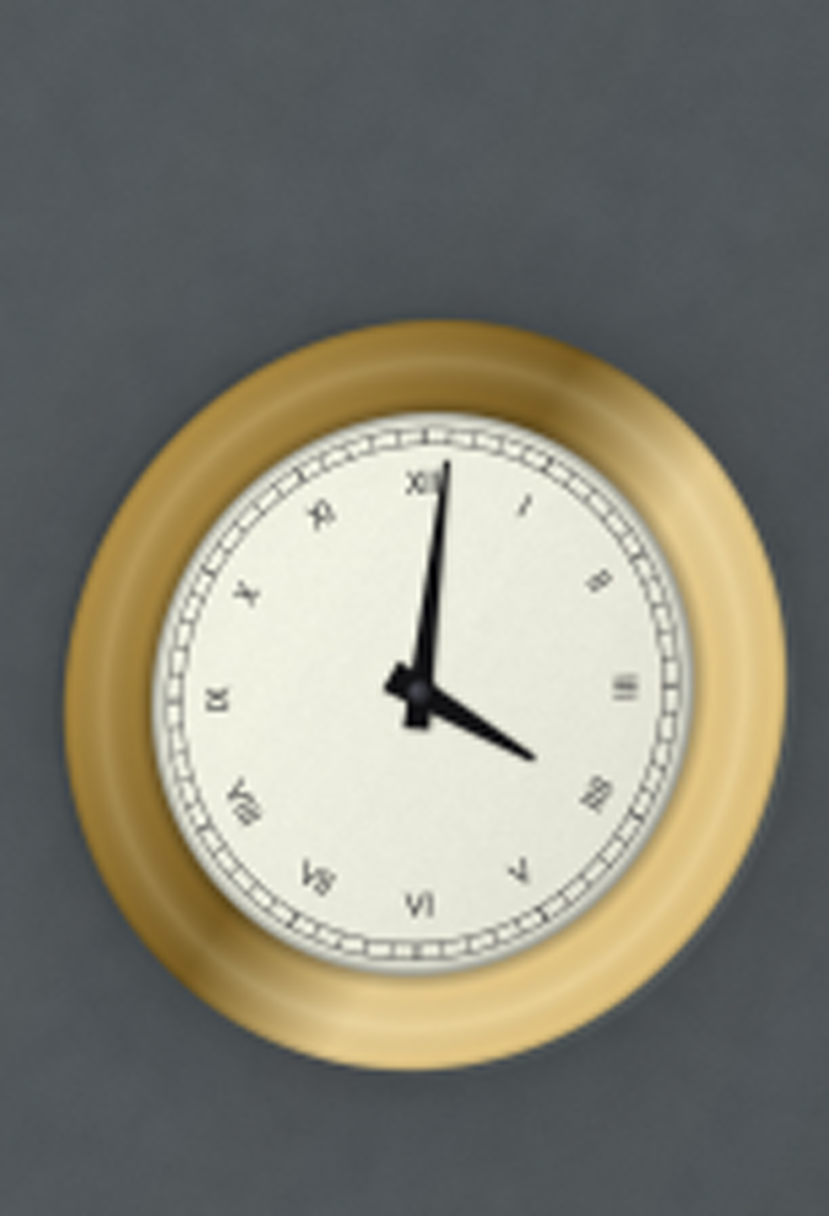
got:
4:01
